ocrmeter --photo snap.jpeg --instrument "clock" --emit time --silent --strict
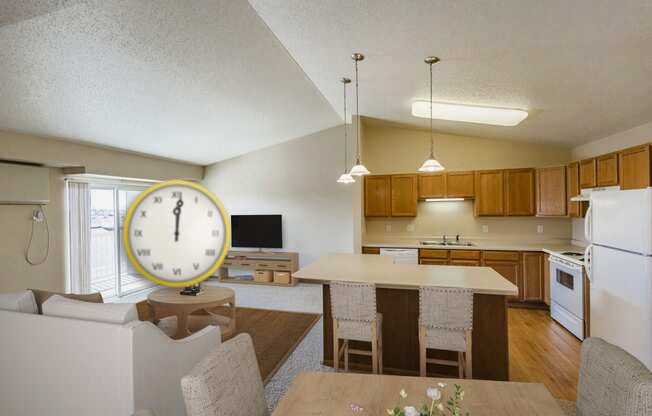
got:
12:01
